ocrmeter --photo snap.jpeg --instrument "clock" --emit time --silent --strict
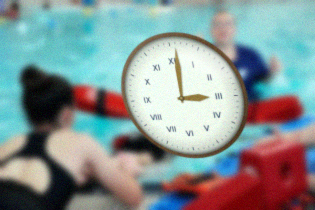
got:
3:01
